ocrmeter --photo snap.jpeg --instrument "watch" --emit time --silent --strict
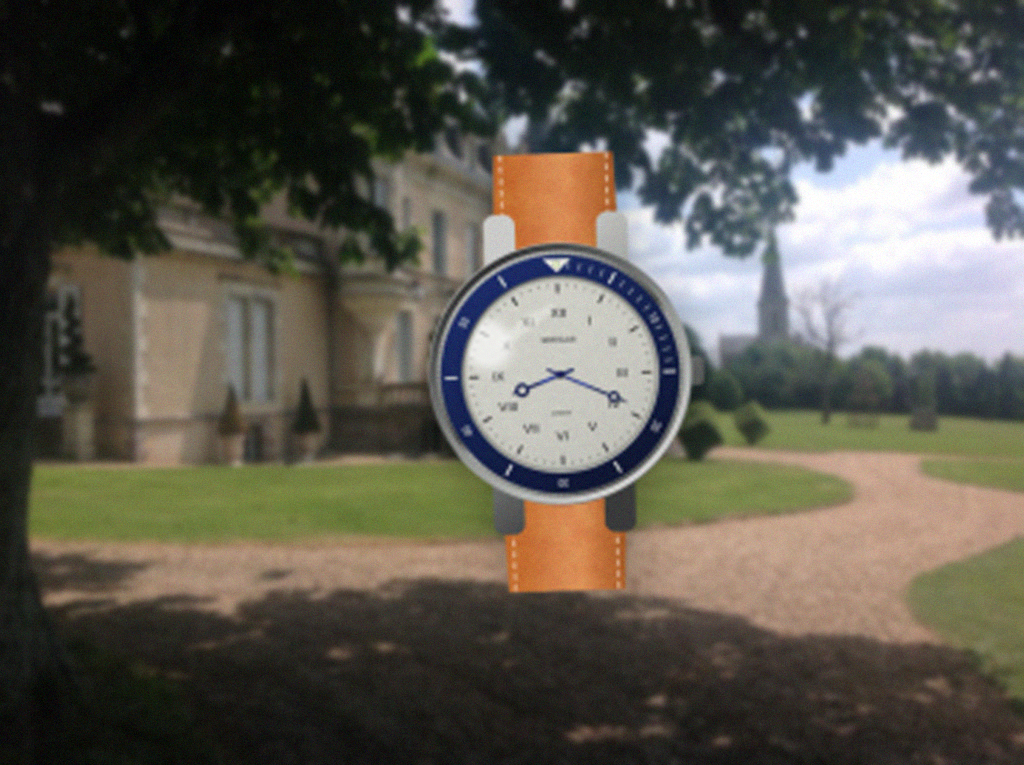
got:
8:19
